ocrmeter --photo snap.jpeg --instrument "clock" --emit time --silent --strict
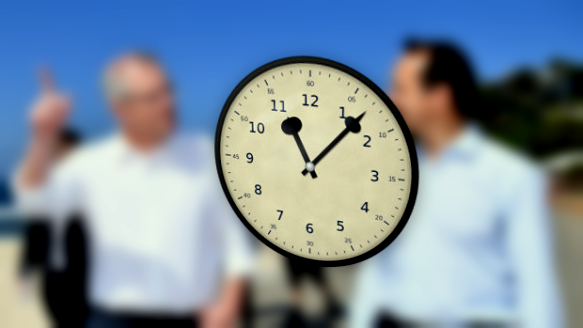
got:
11:07
